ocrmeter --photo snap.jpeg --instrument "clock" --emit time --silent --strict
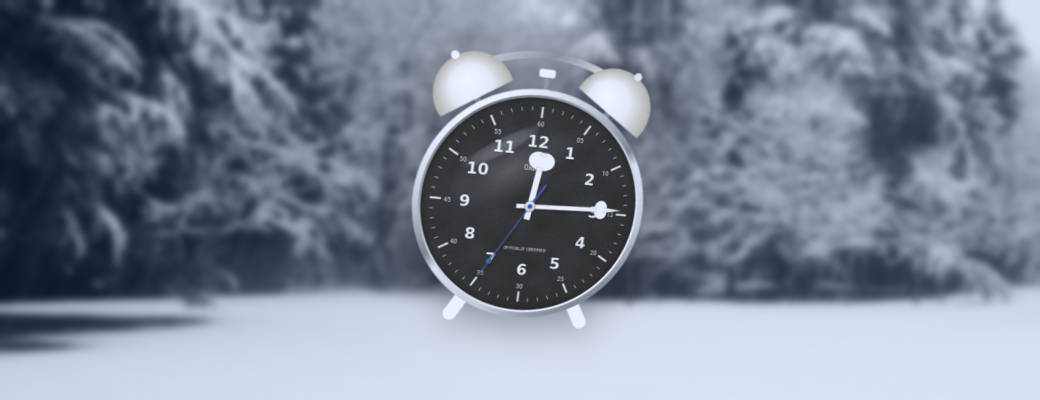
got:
12:14:35
